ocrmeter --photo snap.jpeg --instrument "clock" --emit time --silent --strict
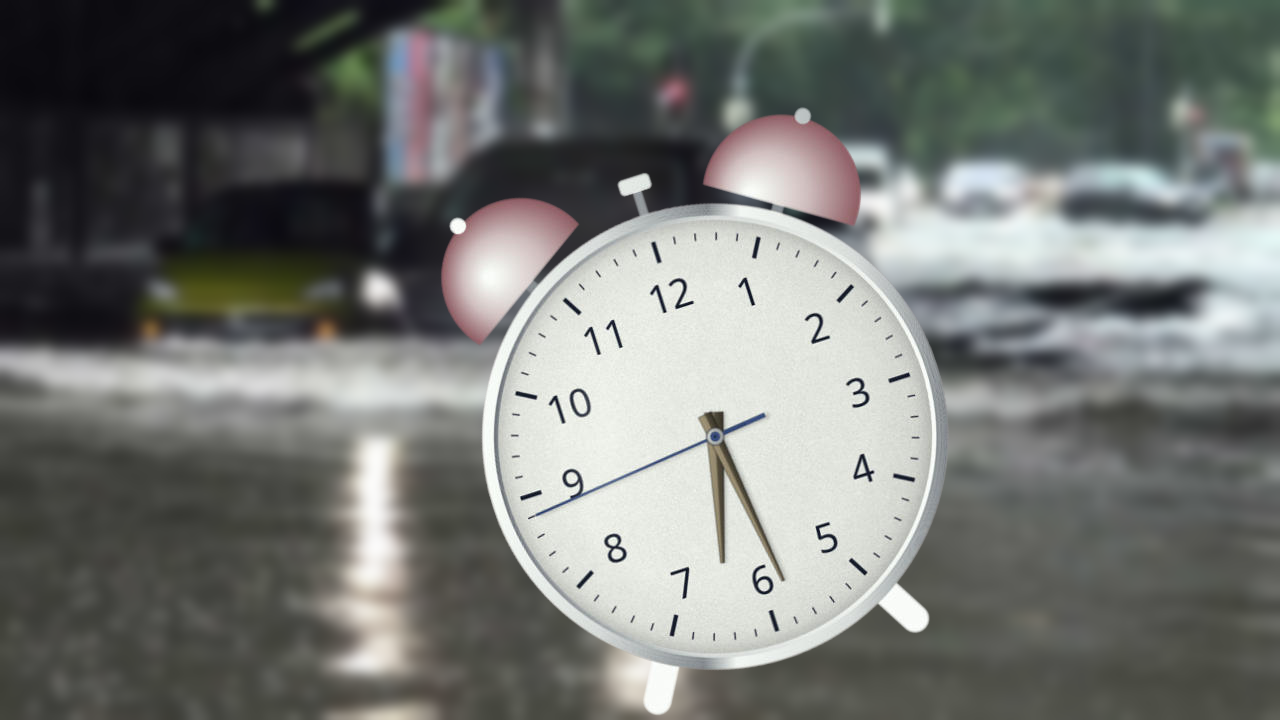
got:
6:28:44
